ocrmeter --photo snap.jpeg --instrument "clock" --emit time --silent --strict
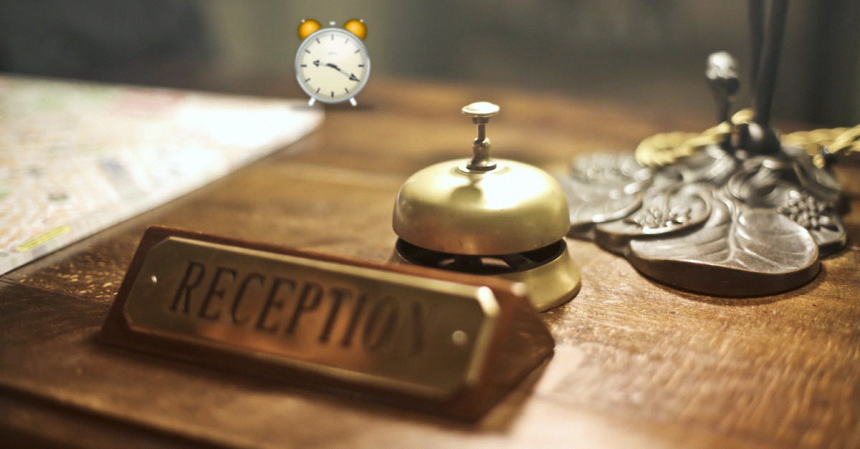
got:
9:20
